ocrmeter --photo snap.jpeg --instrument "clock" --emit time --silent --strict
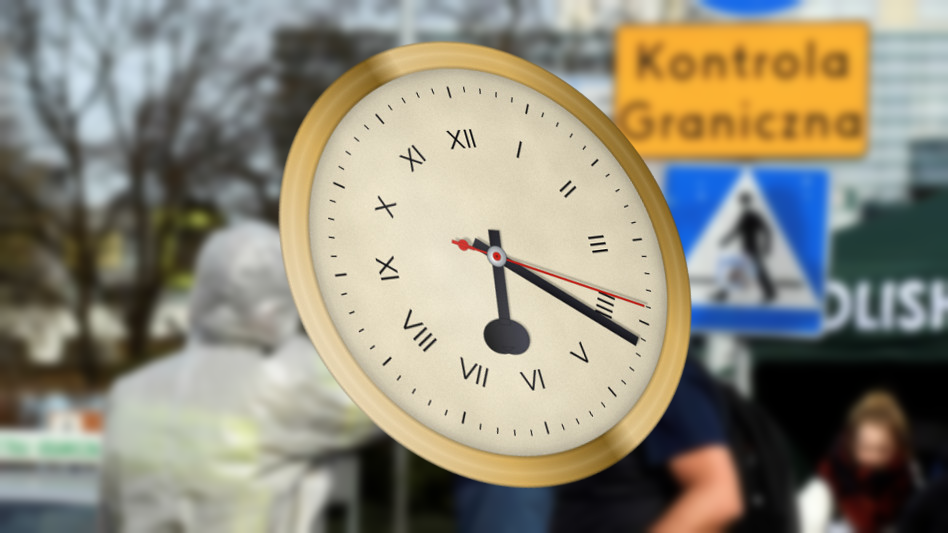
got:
6:21:19
